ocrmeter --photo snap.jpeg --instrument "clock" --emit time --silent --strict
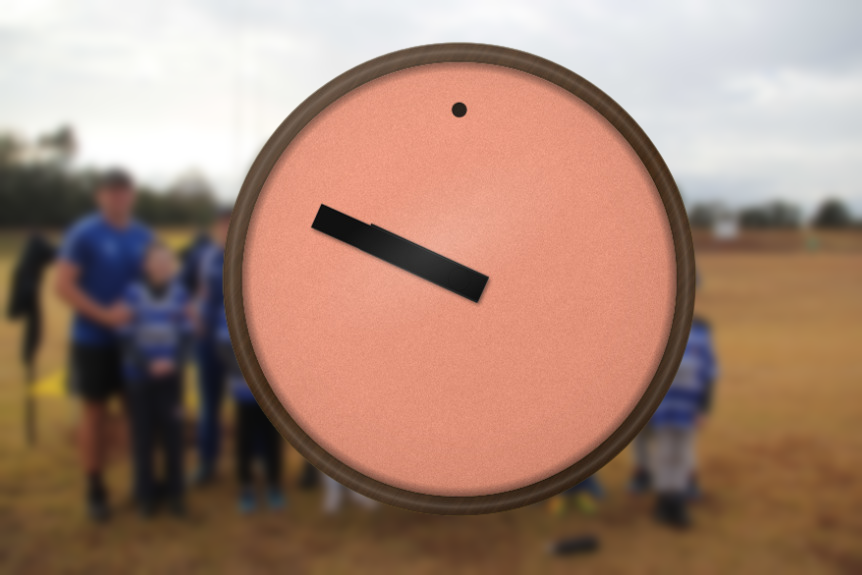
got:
9:49
